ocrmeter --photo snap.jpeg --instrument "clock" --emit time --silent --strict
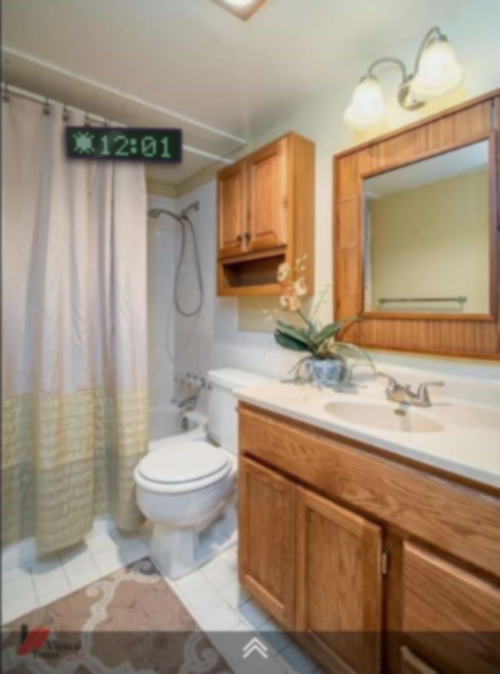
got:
12:01
